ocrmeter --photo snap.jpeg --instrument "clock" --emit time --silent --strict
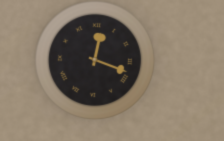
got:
12:18
